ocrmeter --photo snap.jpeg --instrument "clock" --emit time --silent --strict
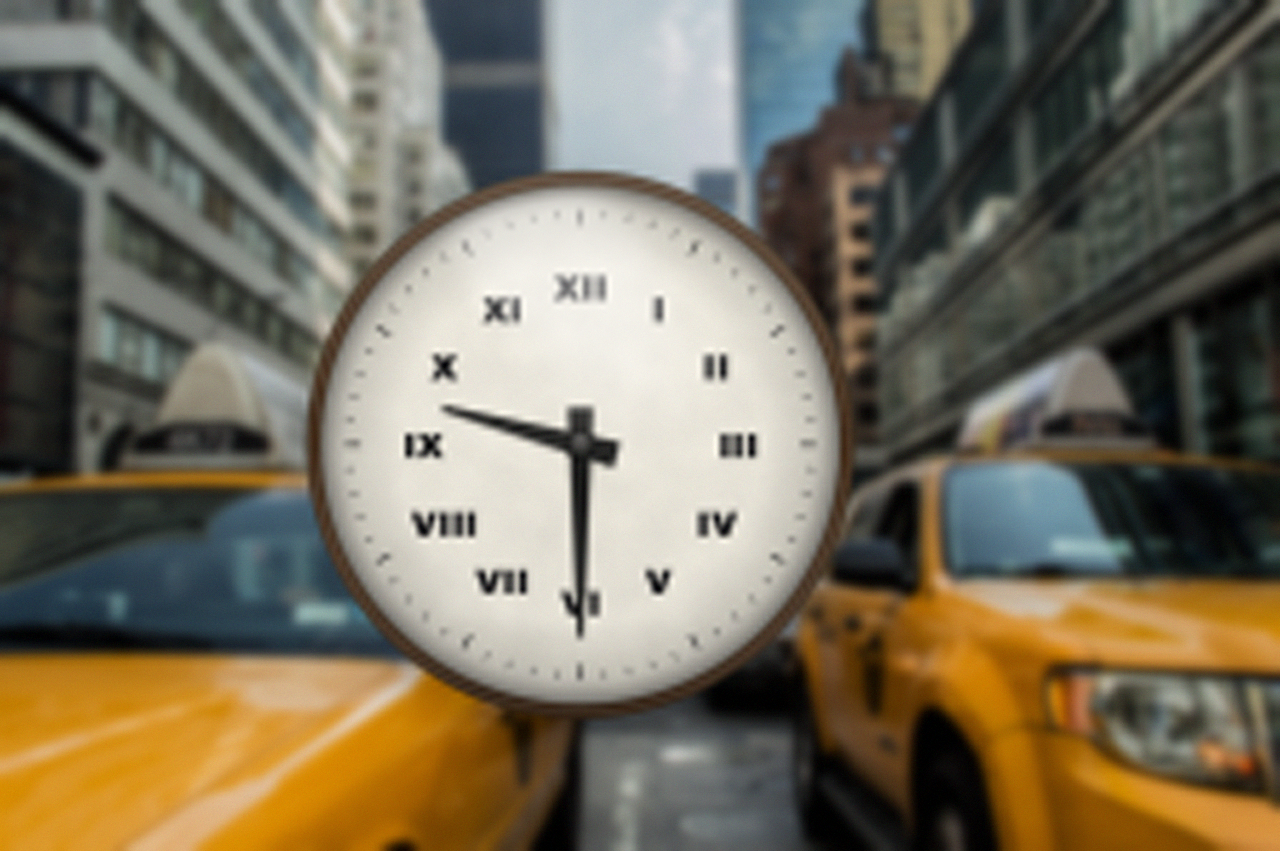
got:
9:30
